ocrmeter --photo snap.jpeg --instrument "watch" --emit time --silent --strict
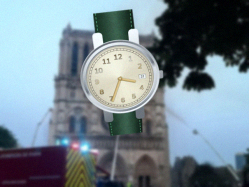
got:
3:34
